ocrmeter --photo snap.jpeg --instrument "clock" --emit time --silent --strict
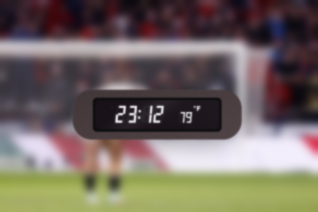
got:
23:12
